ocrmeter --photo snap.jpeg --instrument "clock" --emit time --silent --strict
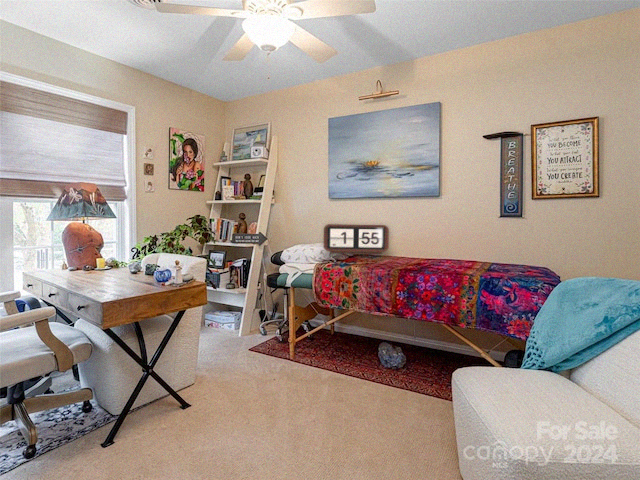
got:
1:55
